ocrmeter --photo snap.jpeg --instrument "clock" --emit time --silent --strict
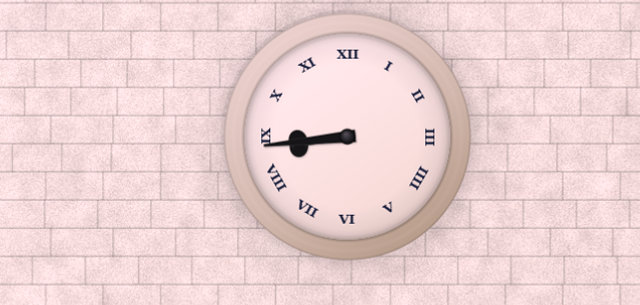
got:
8:44
